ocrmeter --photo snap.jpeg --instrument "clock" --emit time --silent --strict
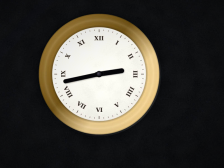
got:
2:43
